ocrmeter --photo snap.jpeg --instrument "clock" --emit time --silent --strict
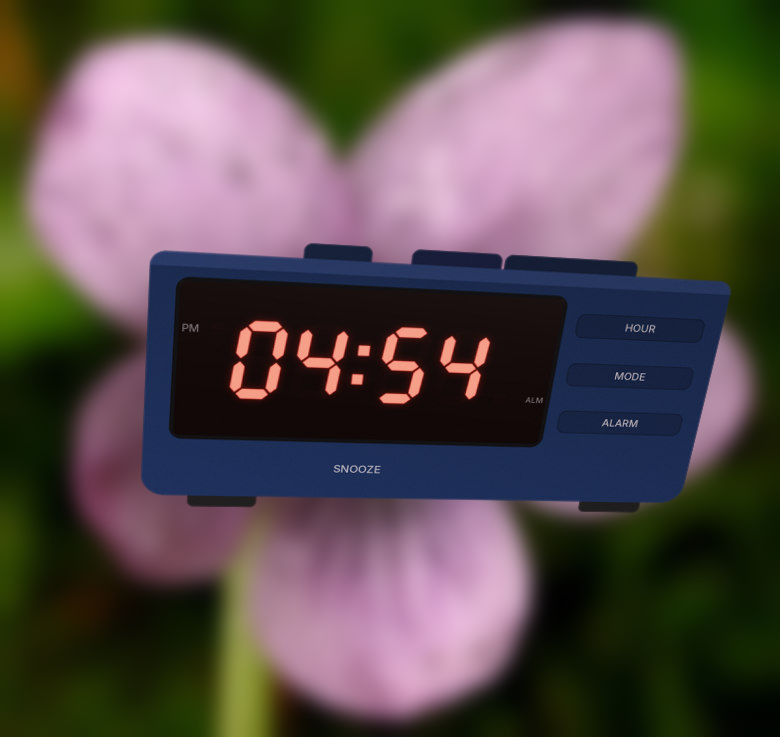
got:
4:54
